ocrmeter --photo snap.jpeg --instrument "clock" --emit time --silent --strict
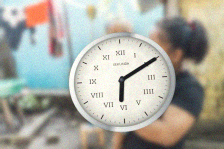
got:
6:10
